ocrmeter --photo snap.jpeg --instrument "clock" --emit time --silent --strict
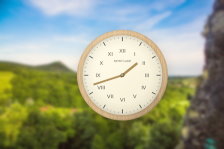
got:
1:42
